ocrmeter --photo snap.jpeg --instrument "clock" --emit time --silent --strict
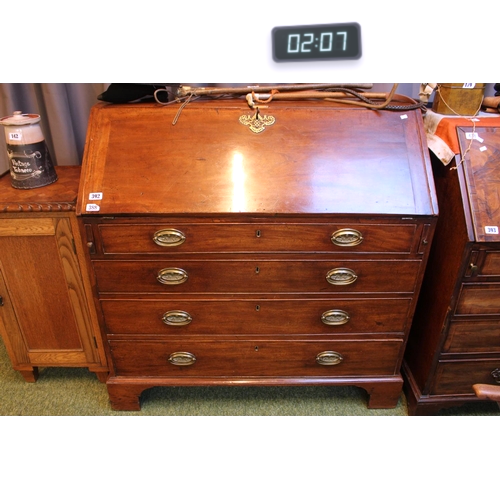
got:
2:07
